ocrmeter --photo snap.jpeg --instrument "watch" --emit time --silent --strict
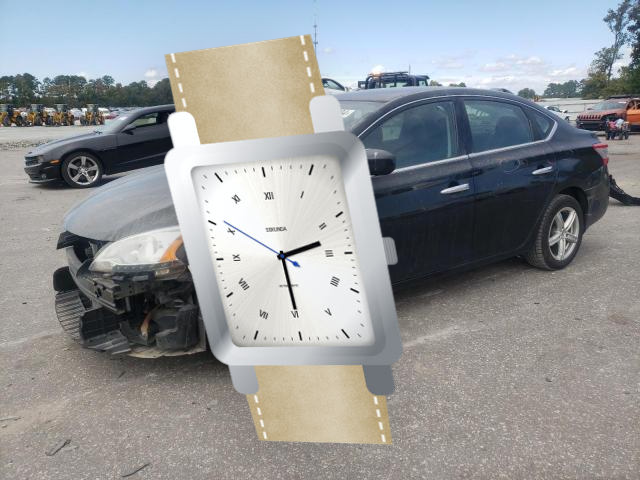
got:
2:29:51
